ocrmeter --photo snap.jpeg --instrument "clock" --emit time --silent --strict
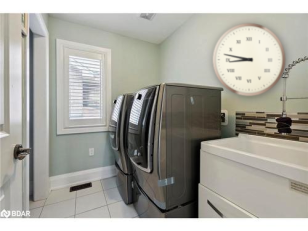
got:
8:47
